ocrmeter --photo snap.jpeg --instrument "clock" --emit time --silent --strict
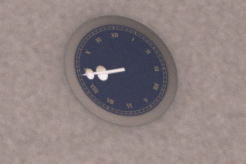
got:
8:44
